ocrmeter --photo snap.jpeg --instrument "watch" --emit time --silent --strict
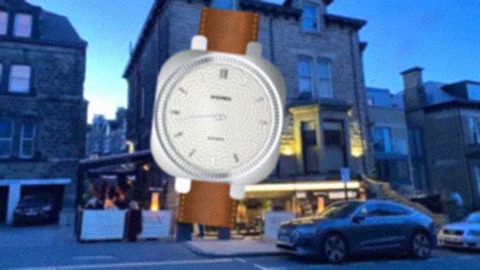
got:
8:43
